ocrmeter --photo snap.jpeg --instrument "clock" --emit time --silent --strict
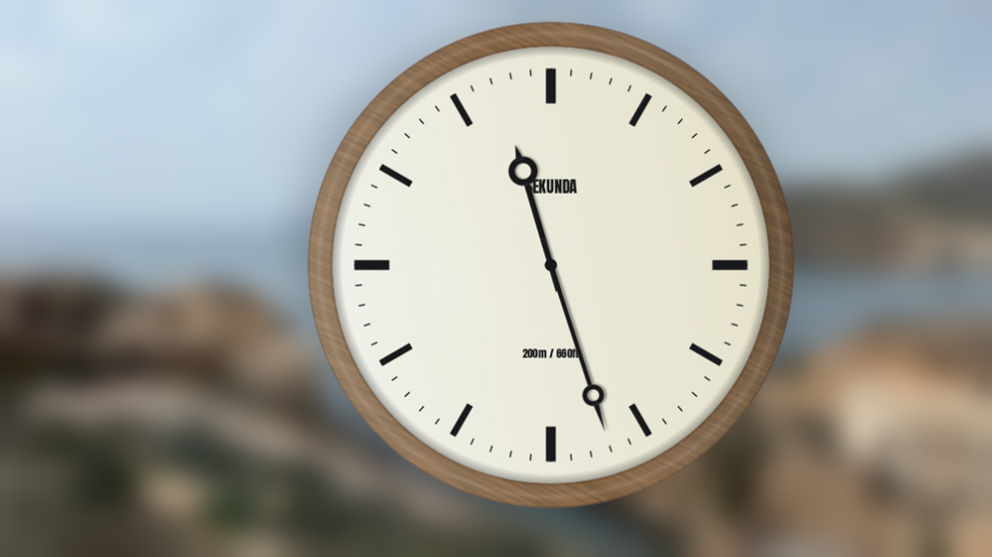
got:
11:27
